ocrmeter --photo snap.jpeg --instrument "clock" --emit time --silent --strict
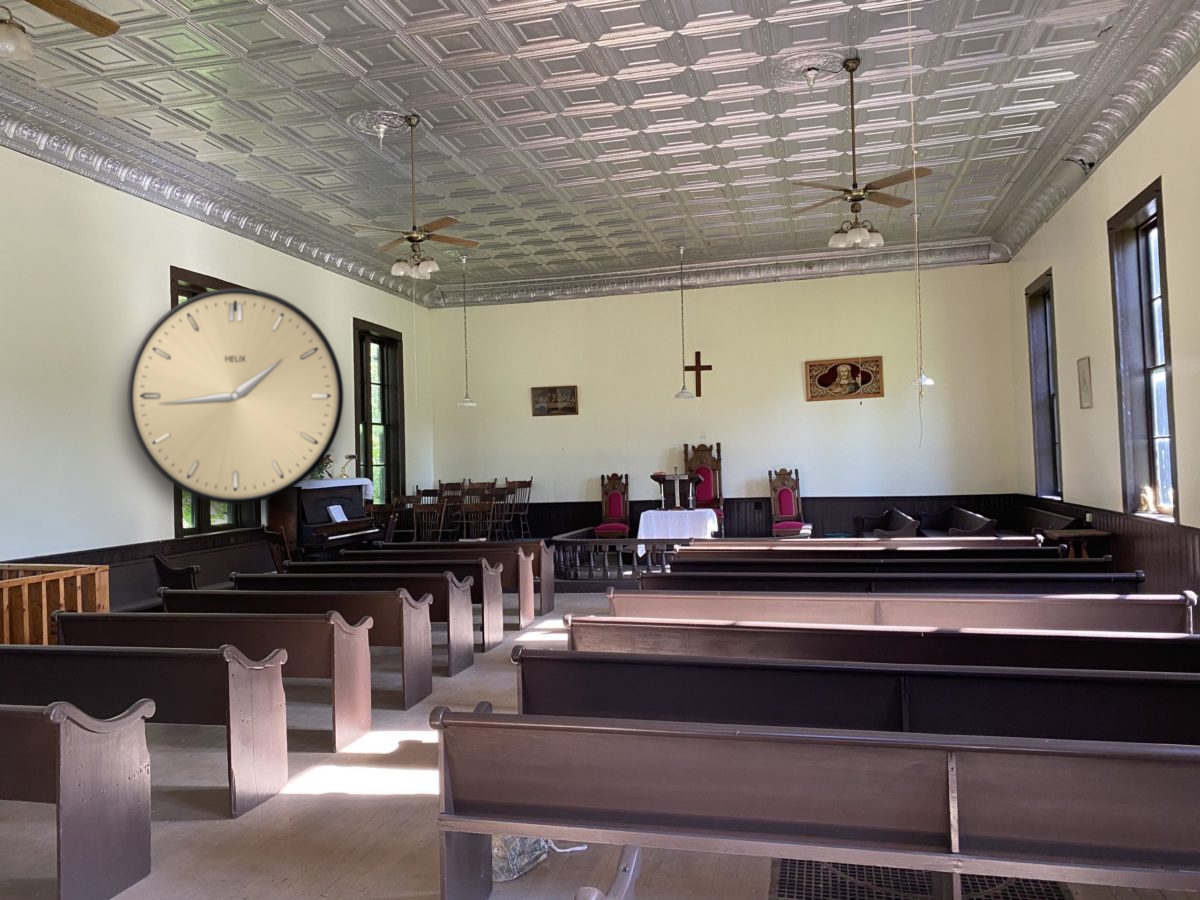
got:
1:44
